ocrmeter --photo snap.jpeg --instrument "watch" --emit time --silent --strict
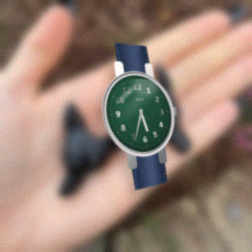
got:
5:34
